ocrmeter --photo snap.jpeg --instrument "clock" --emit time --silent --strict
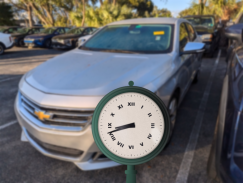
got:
8:42
